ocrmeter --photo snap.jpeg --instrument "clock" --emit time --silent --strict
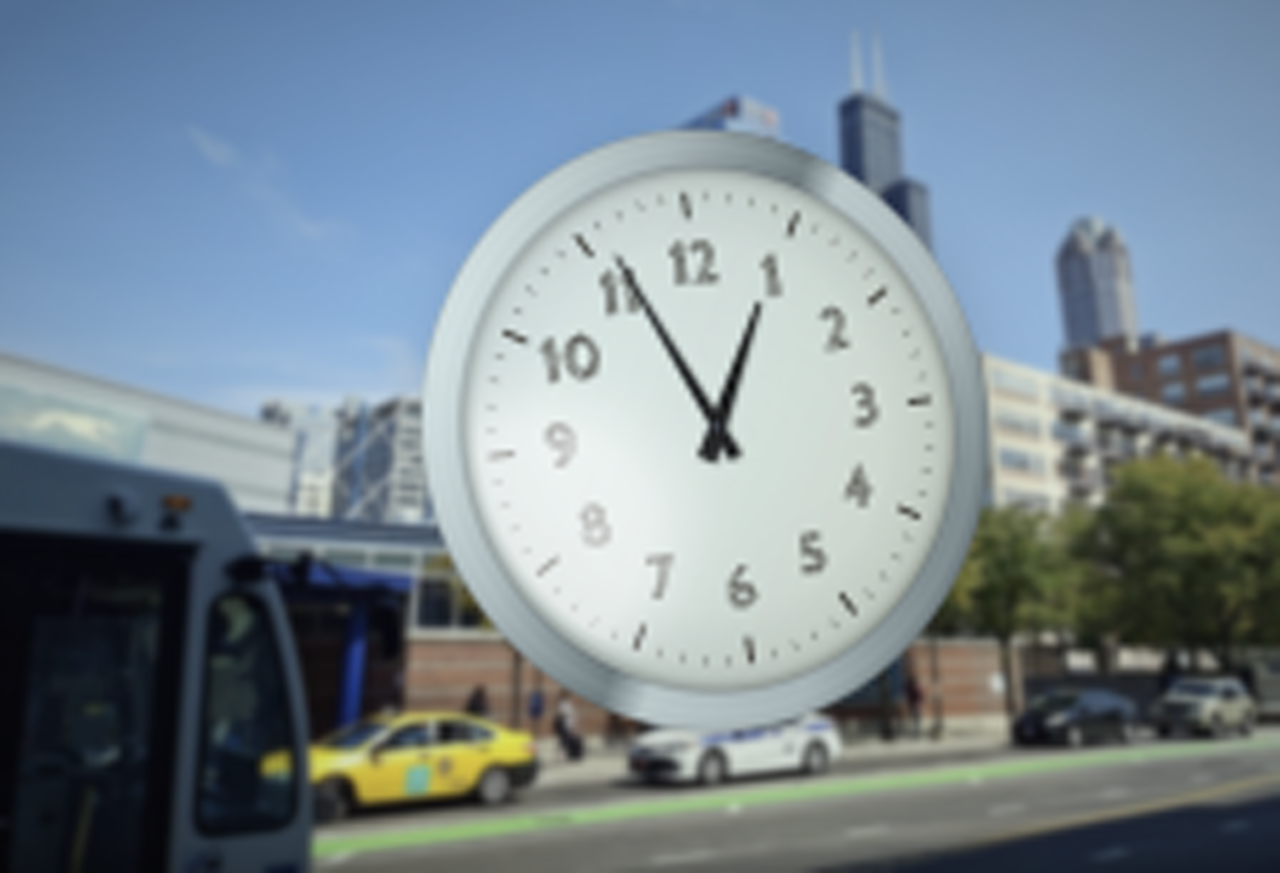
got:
12:56
